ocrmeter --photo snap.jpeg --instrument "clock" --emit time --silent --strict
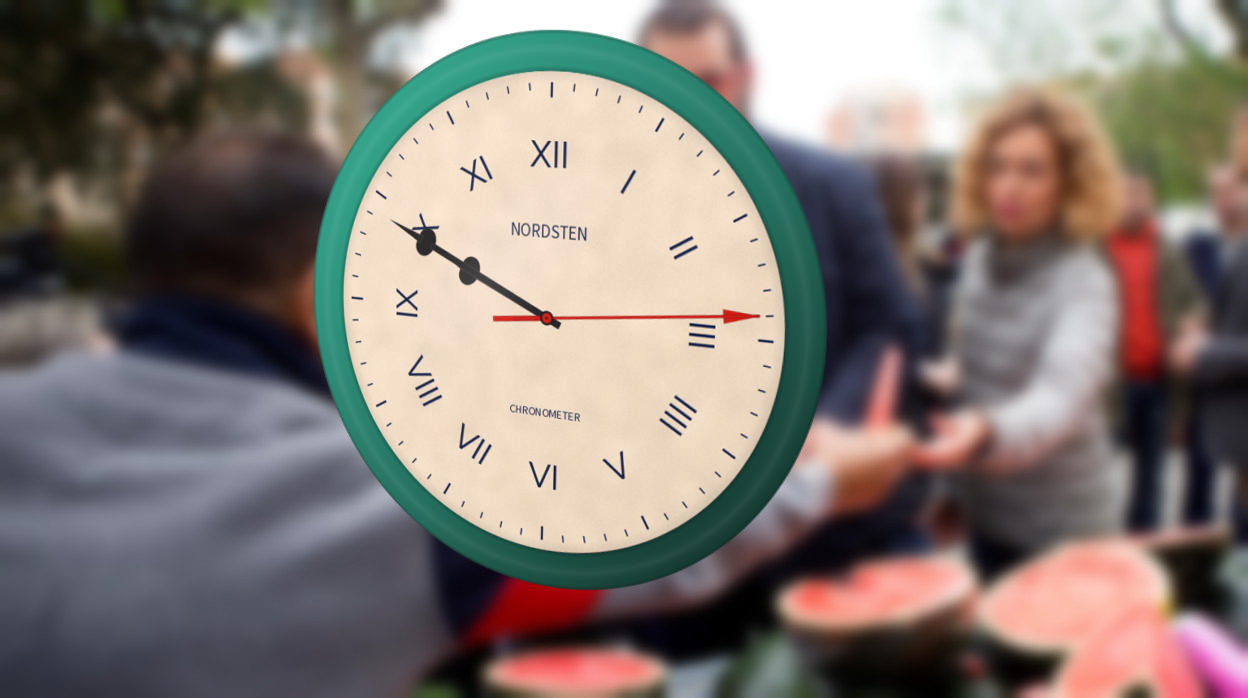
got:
9:49:14
